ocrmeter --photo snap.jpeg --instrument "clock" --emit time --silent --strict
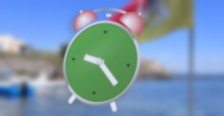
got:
9:22
